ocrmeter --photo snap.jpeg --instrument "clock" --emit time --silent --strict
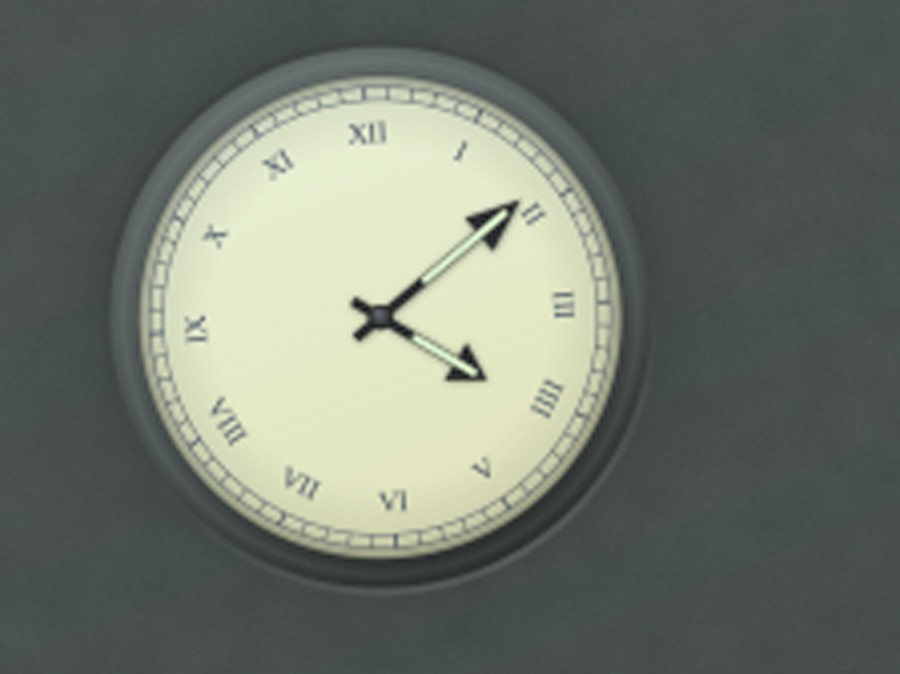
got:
4:09
